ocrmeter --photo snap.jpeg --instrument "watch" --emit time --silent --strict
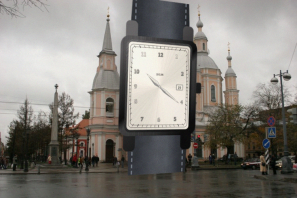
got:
10:21
